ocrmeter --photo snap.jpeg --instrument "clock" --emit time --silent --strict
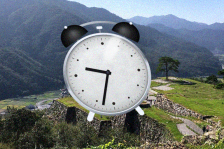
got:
9:33
